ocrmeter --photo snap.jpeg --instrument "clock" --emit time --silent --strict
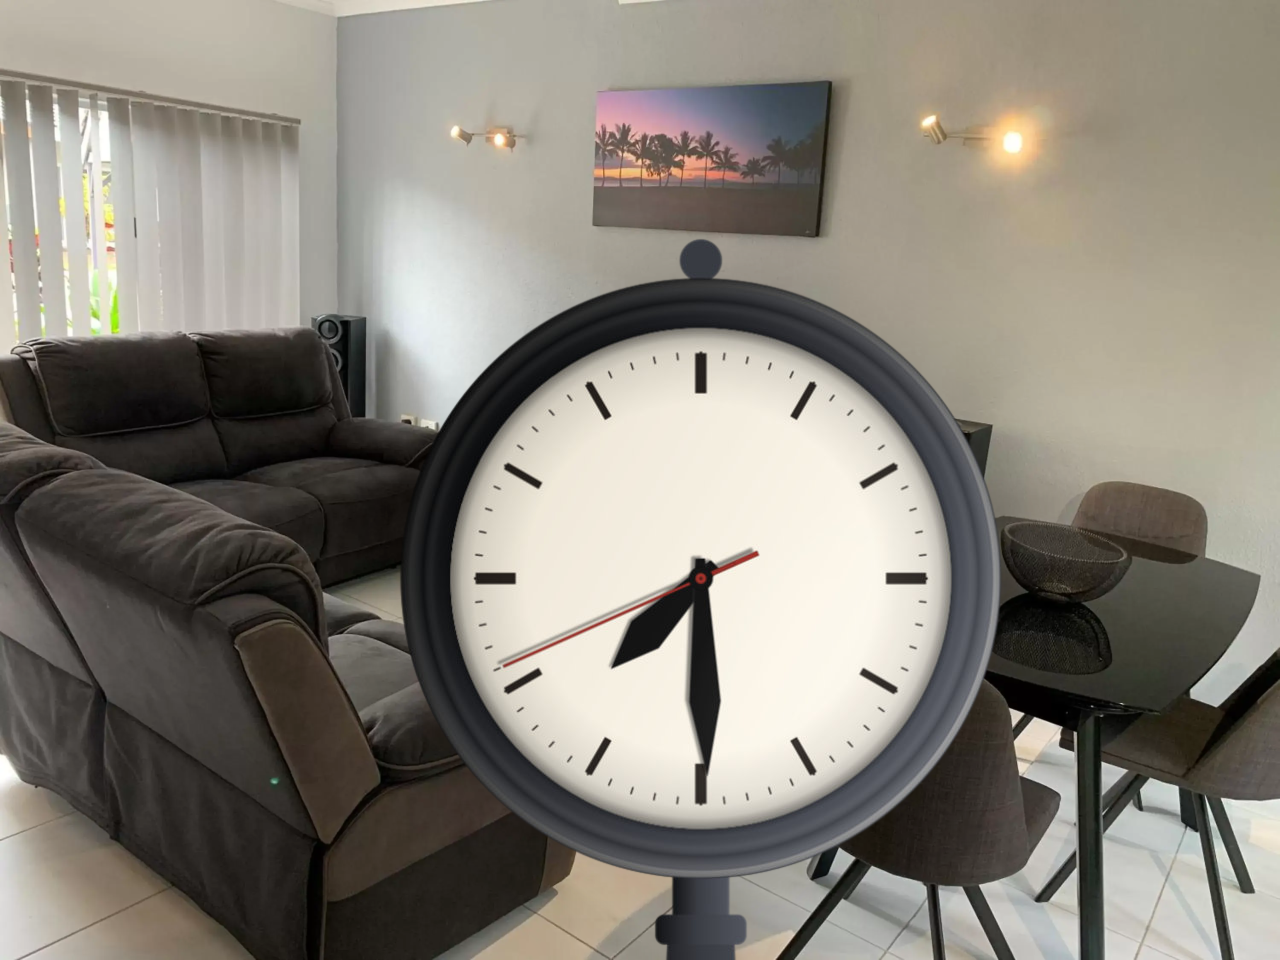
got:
7:29:41
